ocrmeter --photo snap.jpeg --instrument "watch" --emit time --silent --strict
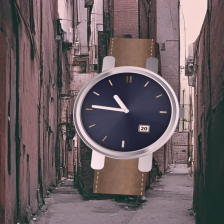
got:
10:46
